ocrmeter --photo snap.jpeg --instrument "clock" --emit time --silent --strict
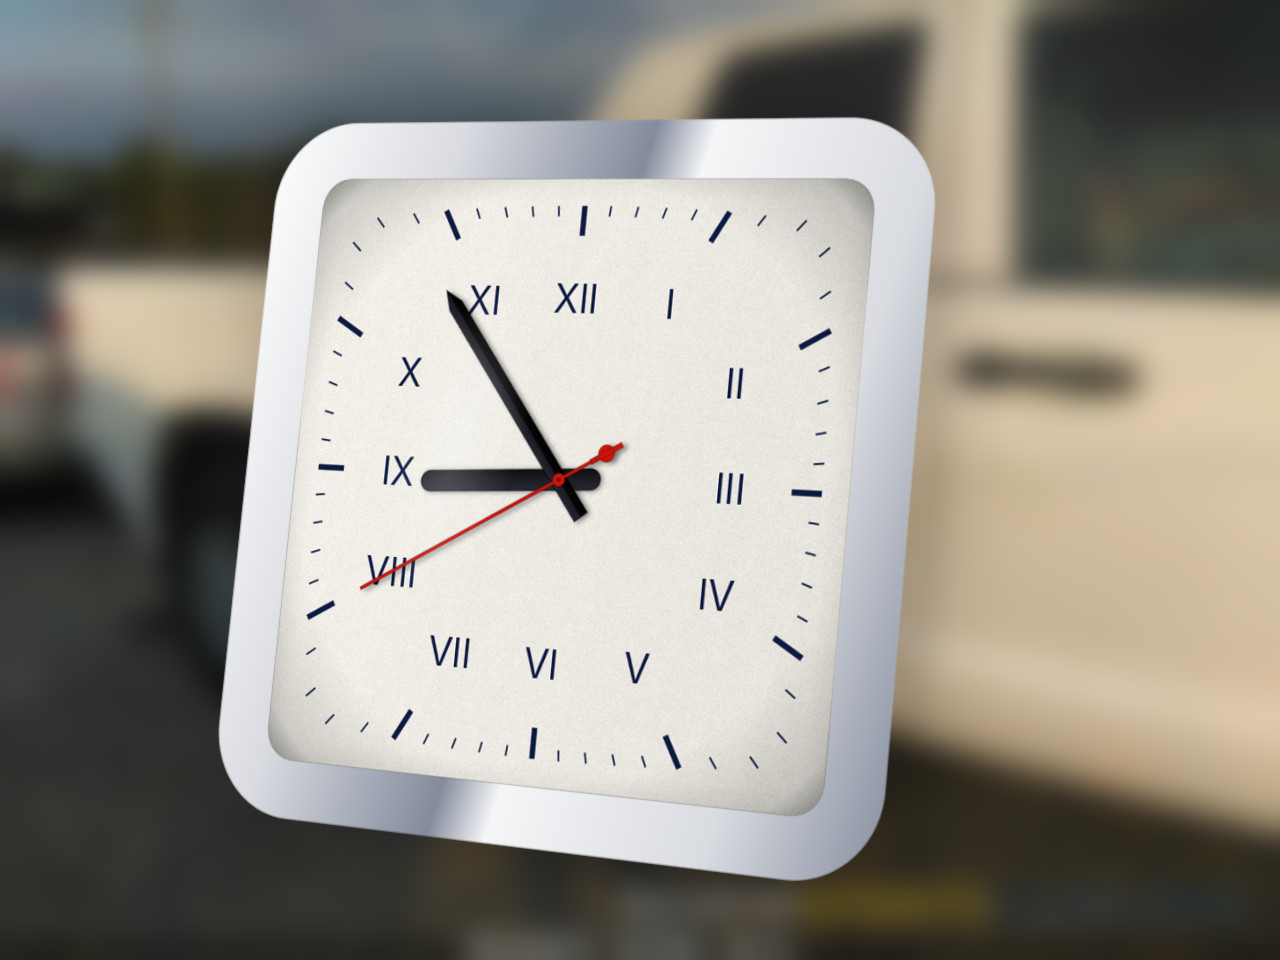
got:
8:53:40
